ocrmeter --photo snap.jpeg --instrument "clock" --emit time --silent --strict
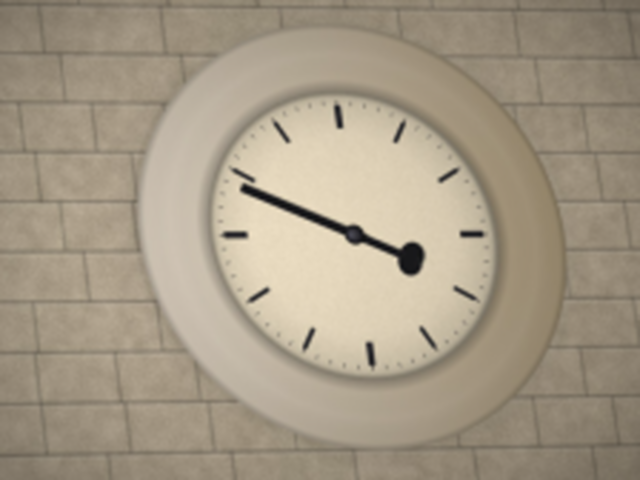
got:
3:49
